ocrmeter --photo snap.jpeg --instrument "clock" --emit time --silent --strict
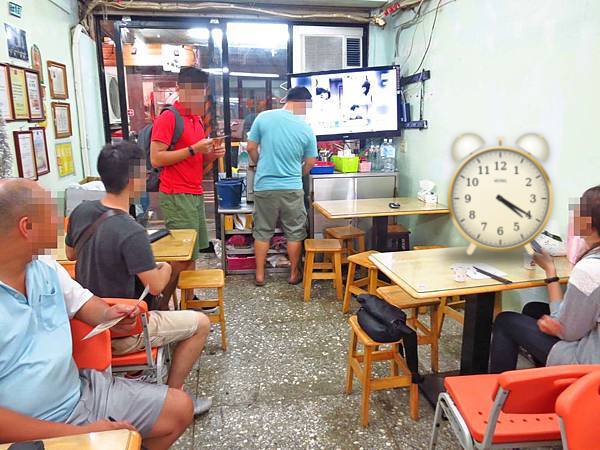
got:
4:20
